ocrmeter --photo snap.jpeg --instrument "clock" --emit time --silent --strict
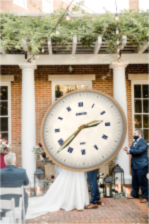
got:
2:38
